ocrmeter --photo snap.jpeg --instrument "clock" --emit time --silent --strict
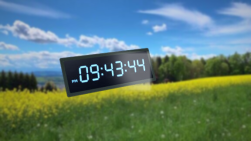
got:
9:43:44
